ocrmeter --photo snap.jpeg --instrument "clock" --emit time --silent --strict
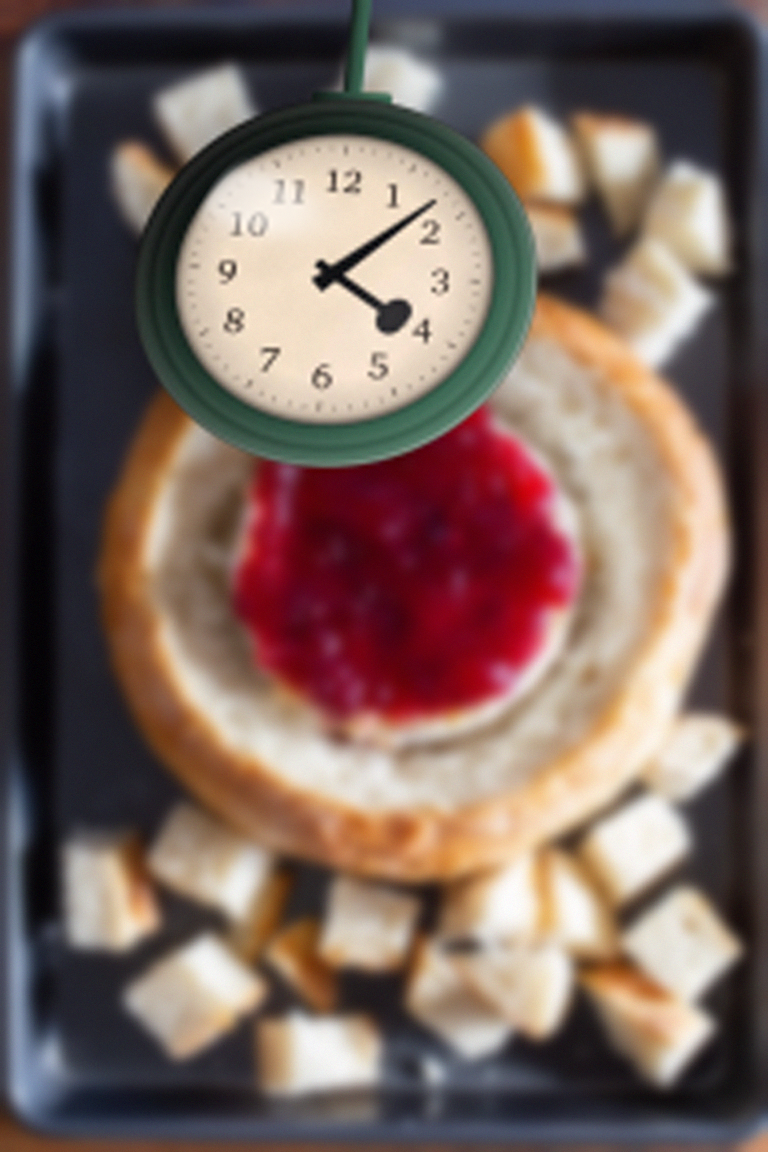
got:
4:08
